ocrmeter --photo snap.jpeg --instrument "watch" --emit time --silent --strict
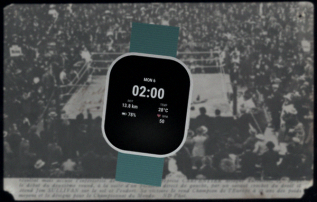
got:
2:00
